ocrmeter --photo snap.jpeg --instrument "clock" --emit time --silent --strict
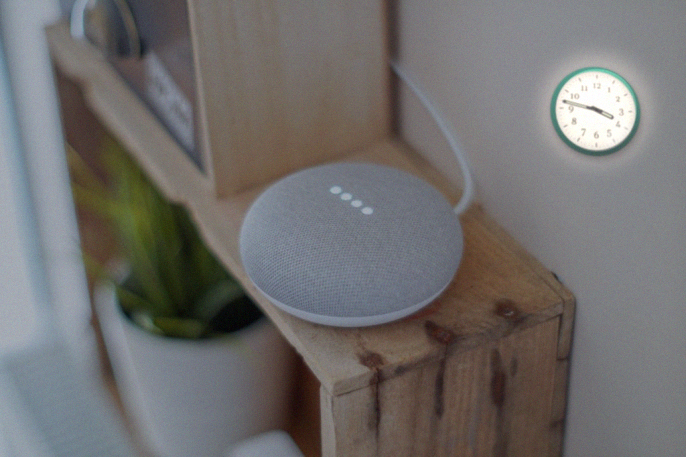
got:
3:47
